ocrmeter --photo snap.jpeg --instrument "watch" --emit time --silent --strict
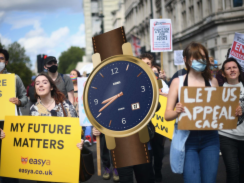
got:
8:41
